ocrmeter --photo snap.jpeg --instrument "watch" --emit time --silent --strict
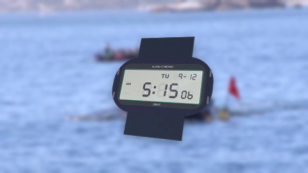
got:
5:15:06
